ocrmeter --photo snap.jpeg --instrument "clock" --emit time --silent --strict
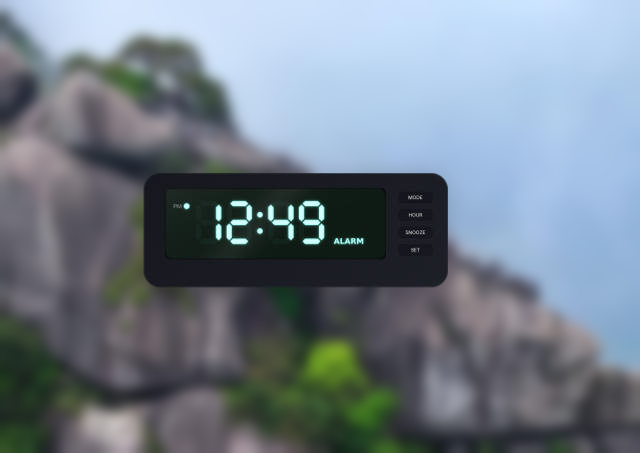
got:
12:49
